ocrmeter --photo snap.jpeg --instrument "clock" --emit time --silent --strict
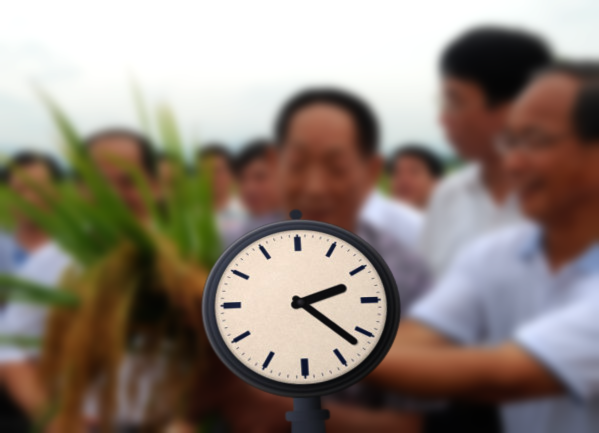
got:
2:22
